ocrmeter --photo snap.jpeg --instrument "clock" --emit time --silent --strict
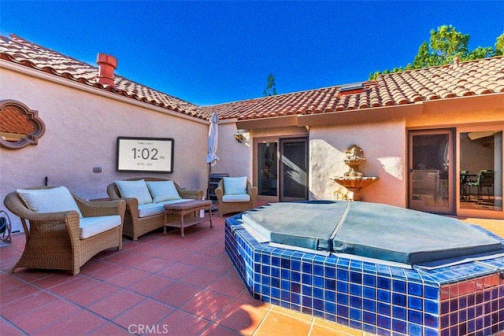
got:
1:02
